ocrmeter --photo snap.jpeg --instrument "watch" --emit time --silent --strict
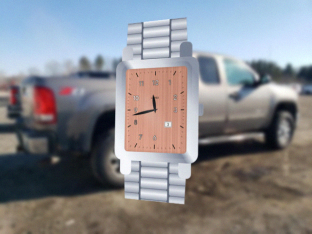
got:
11:43
